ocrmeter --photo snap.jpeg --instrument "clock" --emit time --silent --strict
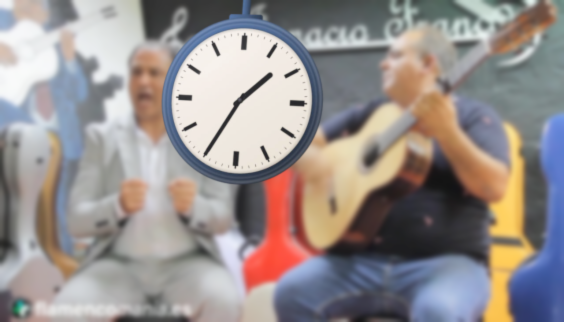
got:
1:35
